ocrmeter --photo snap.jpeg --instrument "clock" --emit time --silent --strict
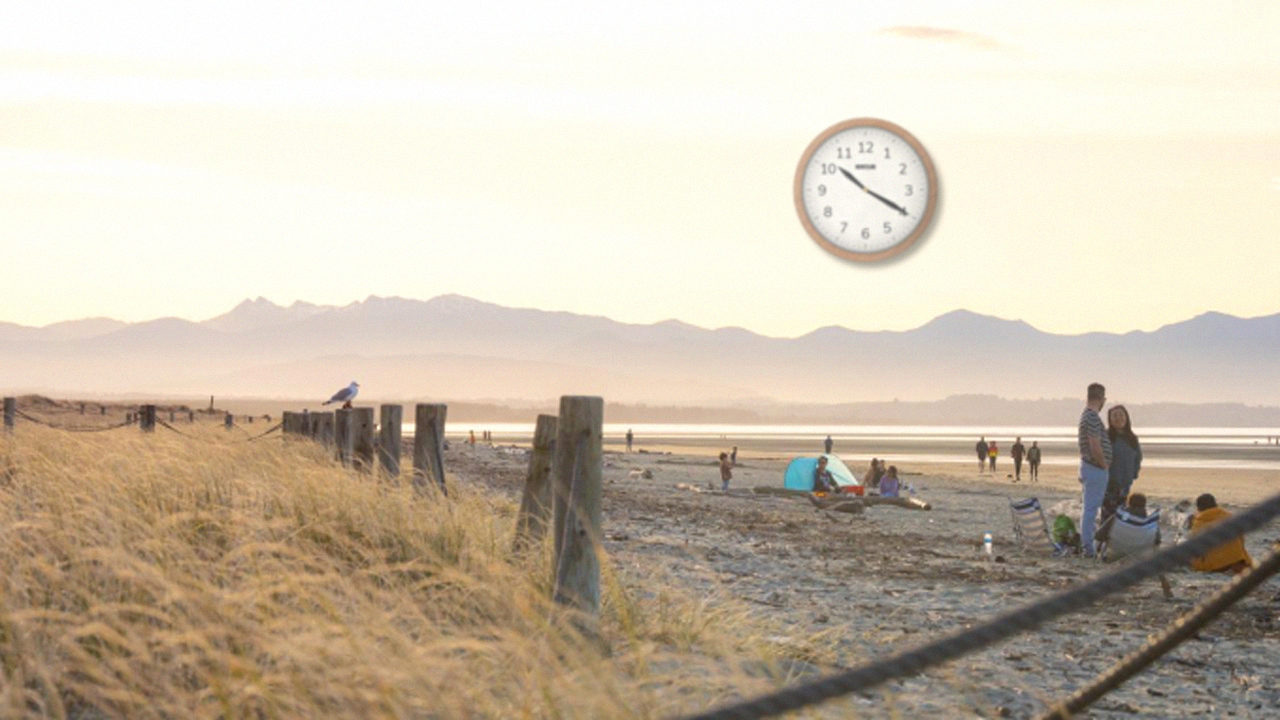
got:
10:20
